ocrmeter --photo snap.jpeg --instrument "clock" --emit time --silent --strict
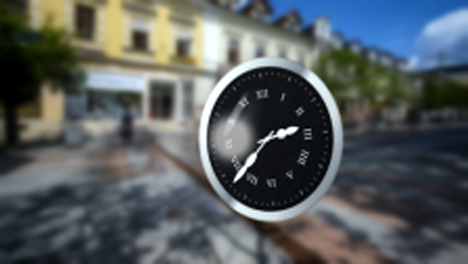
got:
2:38
